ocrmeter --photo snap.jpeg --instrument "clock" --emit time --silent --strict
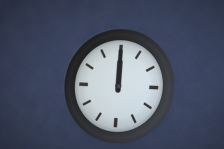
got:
12:00
